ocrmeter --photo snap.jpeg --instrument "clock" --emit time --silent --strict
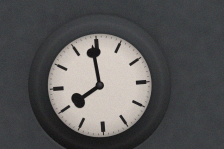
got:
7:59
